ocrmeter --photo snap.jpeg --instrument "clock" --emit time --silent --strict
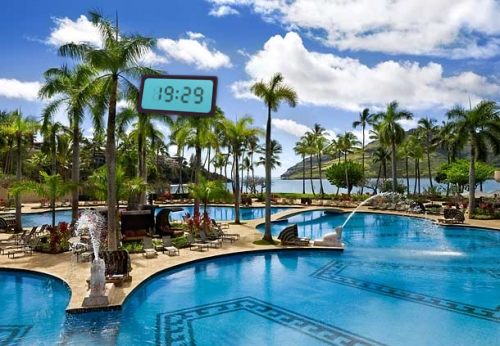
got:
19:29
